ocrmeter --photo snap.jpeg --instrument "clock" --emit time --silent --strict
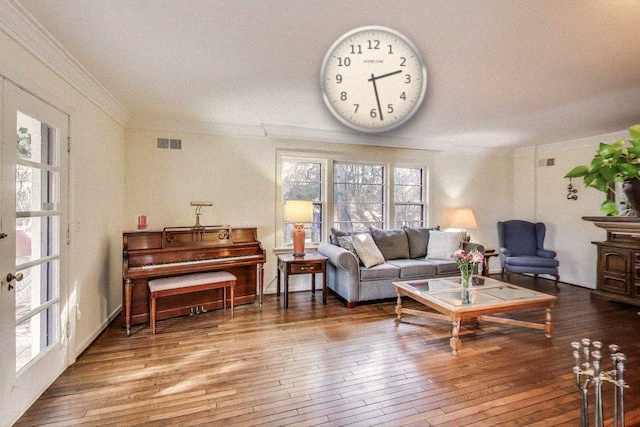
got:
2:28
